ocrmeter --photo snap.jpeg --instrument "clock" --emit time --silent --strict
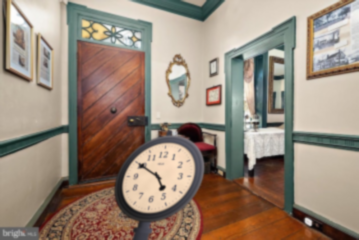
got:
4:50
